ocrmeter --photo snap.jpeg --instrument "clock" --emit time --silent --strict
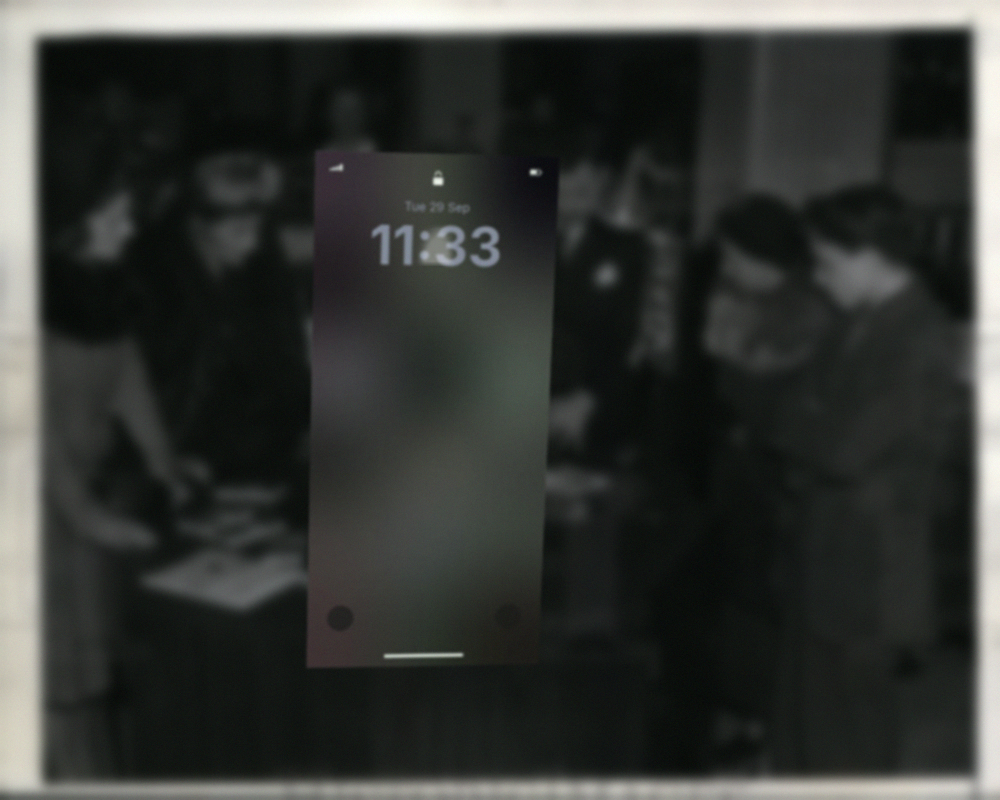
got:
11:33
